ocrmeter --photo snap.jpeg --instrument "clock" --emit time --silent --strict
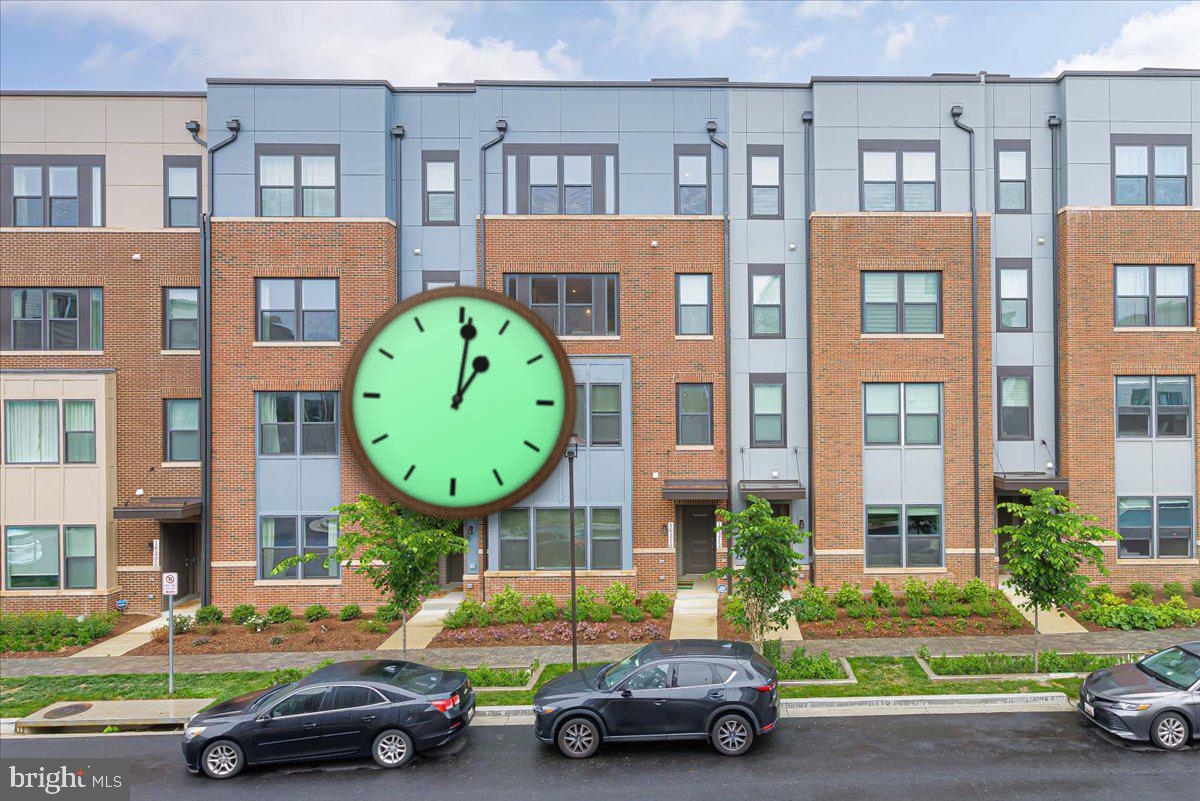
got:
1:01
